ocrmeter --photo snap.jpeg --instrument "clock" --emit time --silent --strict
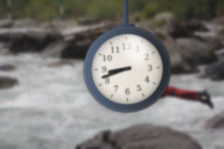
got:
8:42
